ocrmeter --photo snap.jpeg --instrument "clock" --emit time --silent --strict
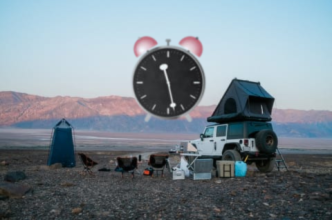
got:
11:28
